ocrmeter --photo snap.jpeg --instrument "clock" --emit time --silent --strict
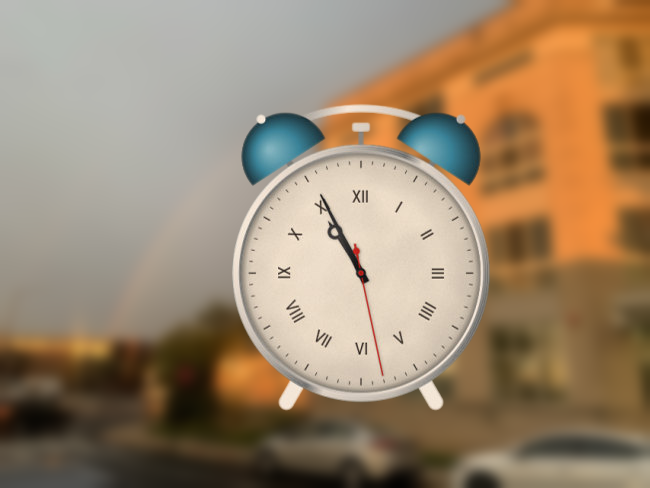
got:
10:55:28
